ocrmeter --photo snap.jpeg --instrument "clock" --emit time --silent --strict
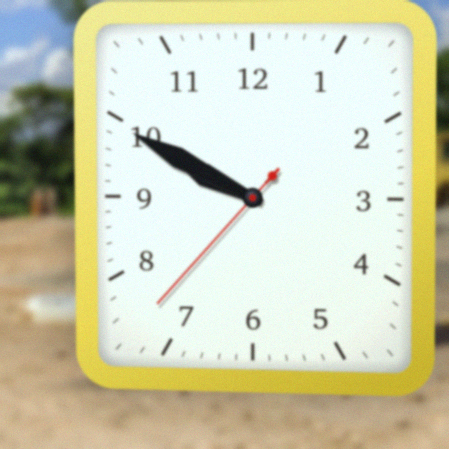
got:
9:49:37
